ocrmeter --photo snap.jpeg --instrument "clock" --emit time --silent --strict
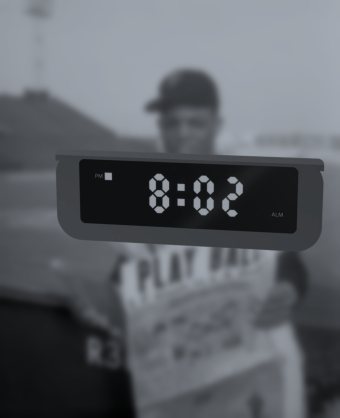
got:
8:02
